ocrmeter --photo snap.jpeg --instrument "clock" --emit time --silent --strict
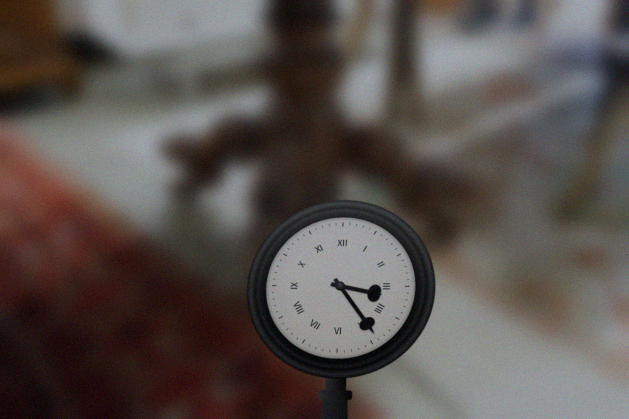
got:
3:24
